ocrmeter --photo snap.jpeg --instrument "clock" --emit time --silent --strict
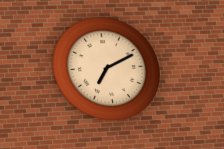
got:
7:11
